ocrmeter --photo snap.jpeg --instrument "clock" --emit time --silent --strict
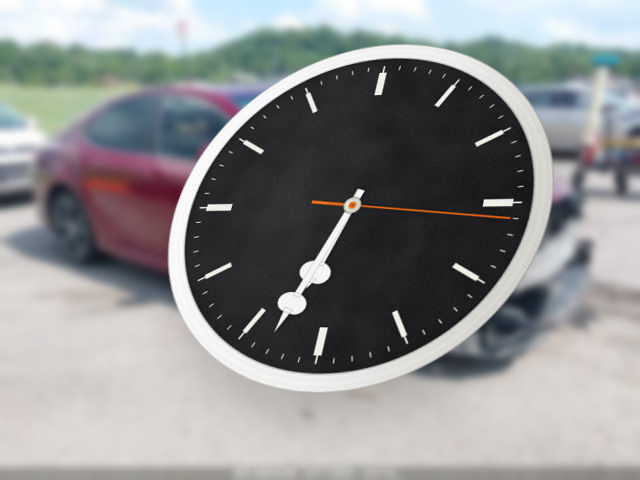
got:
6:33:16
